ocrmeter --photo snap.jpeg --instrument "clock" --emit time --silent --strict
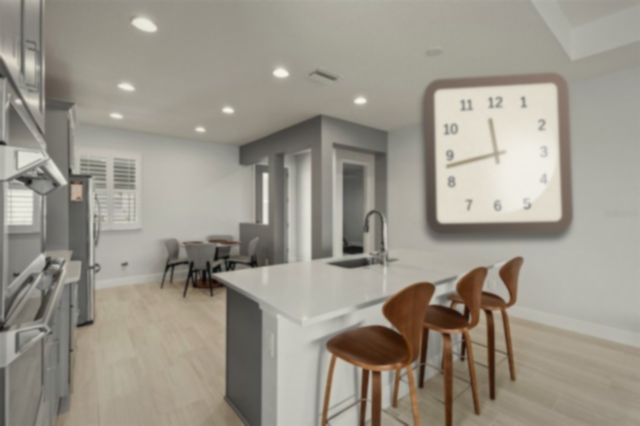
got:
11:43
